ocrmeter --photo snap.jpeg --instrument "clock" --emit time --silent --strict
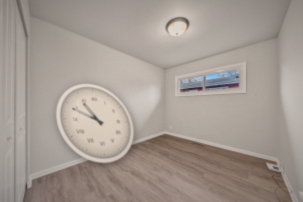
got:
10:49
